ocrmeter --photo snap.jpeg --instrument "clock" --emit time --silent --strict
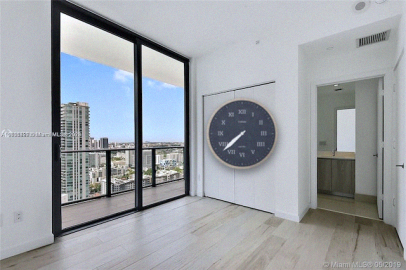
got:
7:38
